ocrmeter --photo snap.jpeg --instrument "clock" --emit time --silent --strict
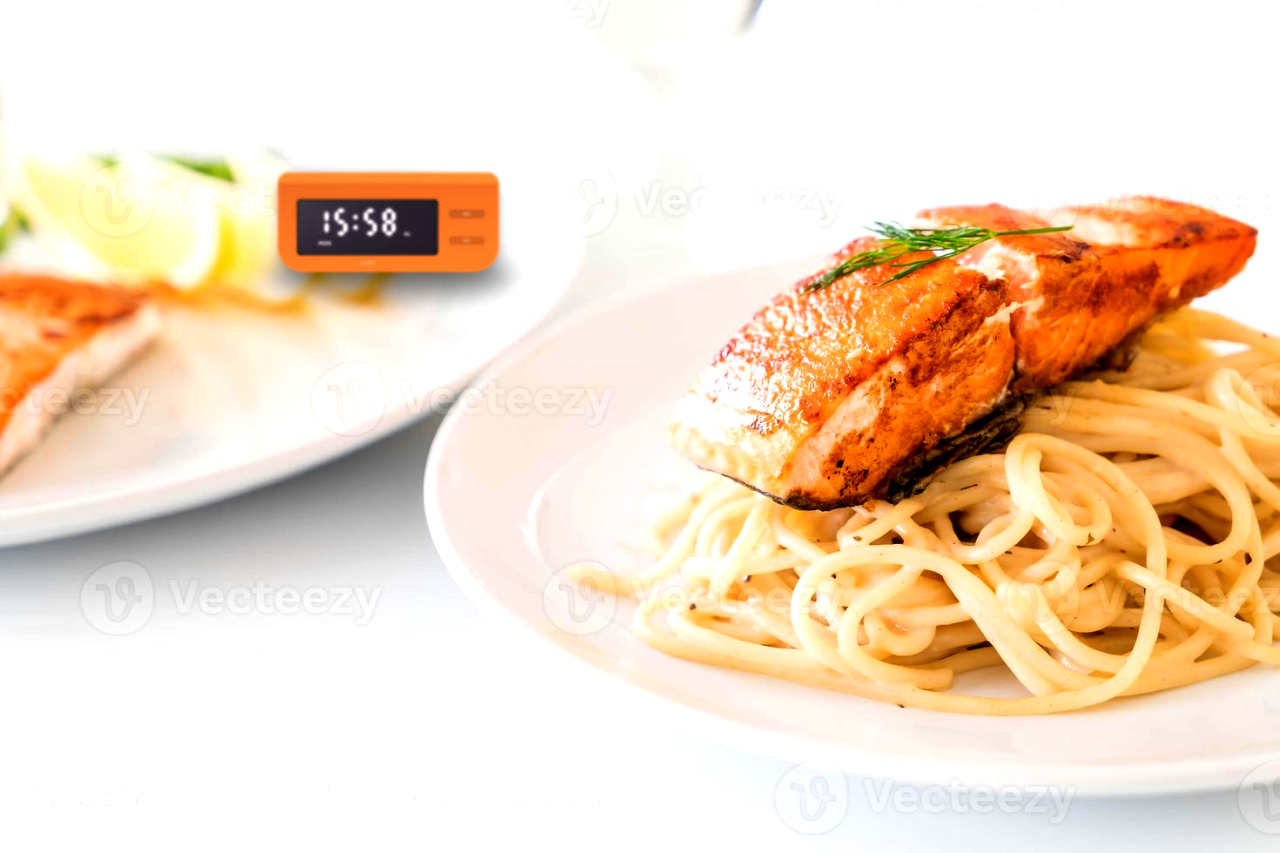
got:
15:58
